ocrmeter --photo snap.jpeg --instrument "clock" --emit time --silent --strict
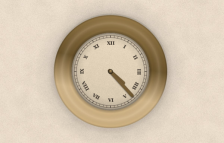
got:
4:23
